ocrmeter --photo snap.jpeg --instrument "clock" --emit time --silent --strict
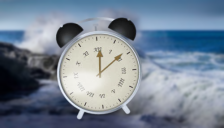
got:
12:09
